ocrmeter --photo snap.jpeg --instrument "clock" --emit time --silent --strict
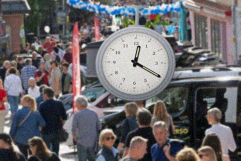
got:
12:20
